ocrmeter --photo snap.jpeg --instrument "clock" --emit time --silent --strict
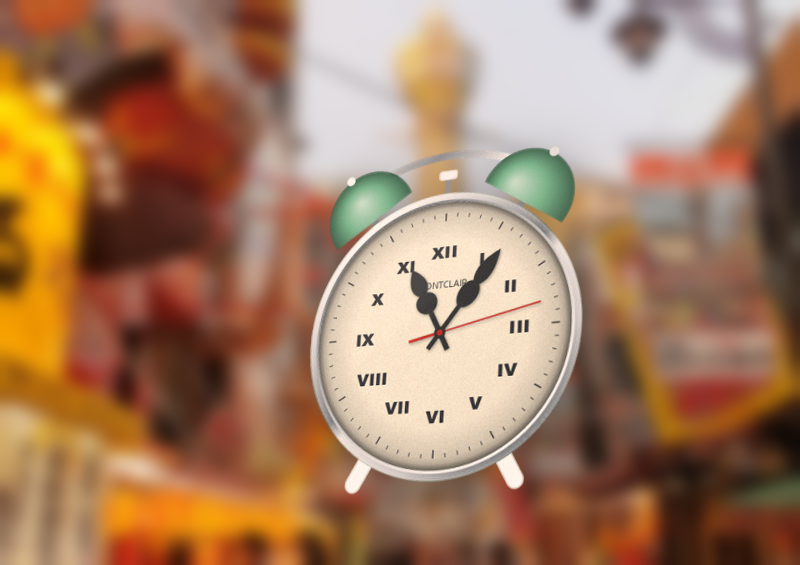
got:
11:06:13
